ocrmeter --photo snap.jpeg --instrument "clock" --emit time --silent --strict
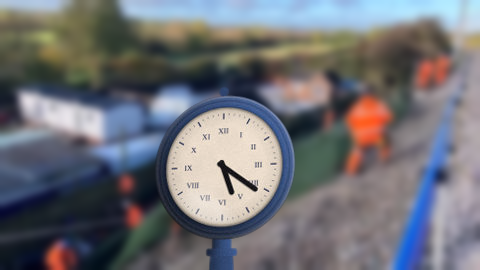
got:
5:21
